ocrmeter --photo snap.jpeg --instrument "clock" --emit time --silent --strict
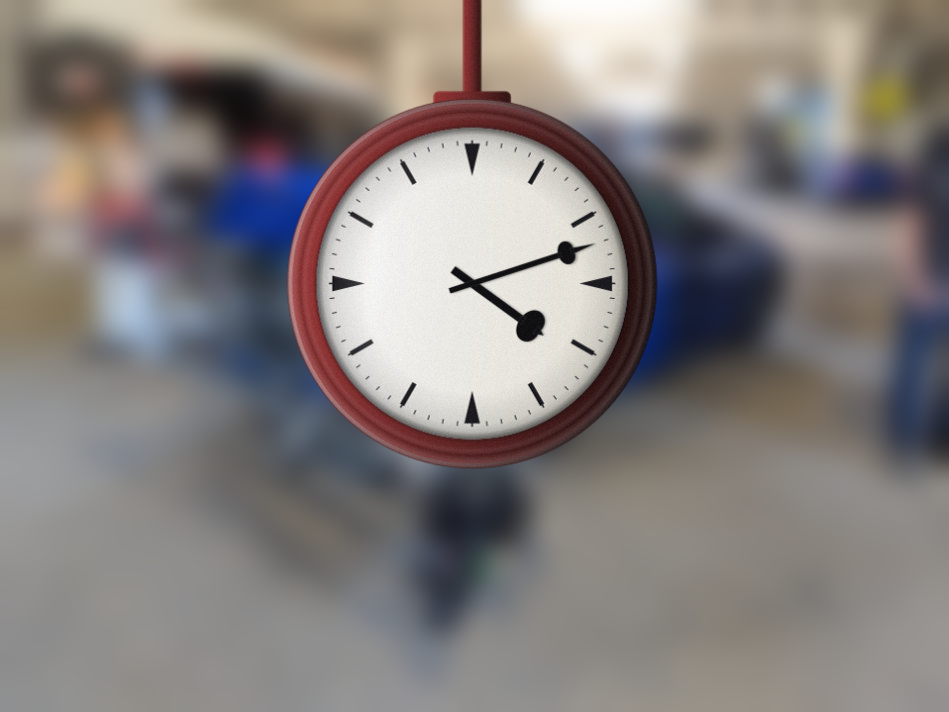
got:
4:12
